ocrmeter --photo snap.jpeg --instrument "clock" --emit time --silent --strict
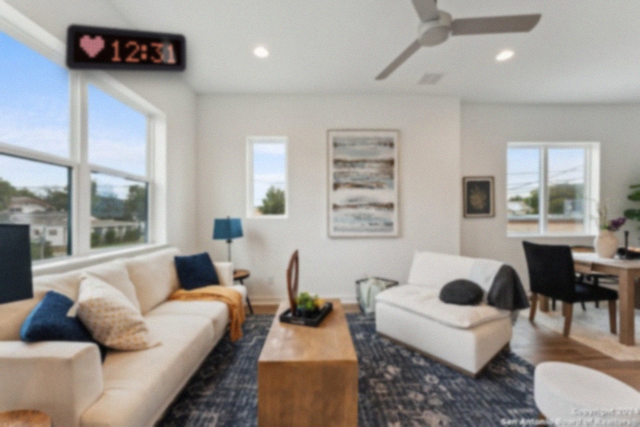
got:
12:31
